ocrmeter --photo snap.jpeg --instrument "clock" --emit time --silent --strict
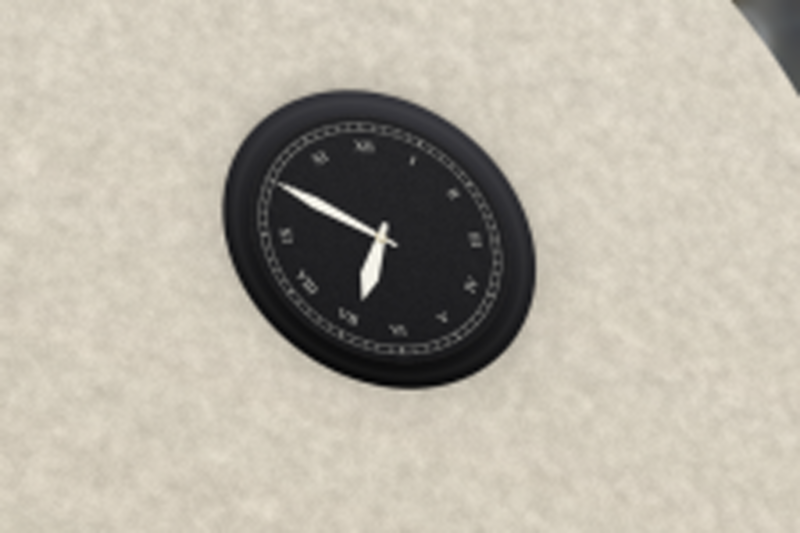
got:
6:50
